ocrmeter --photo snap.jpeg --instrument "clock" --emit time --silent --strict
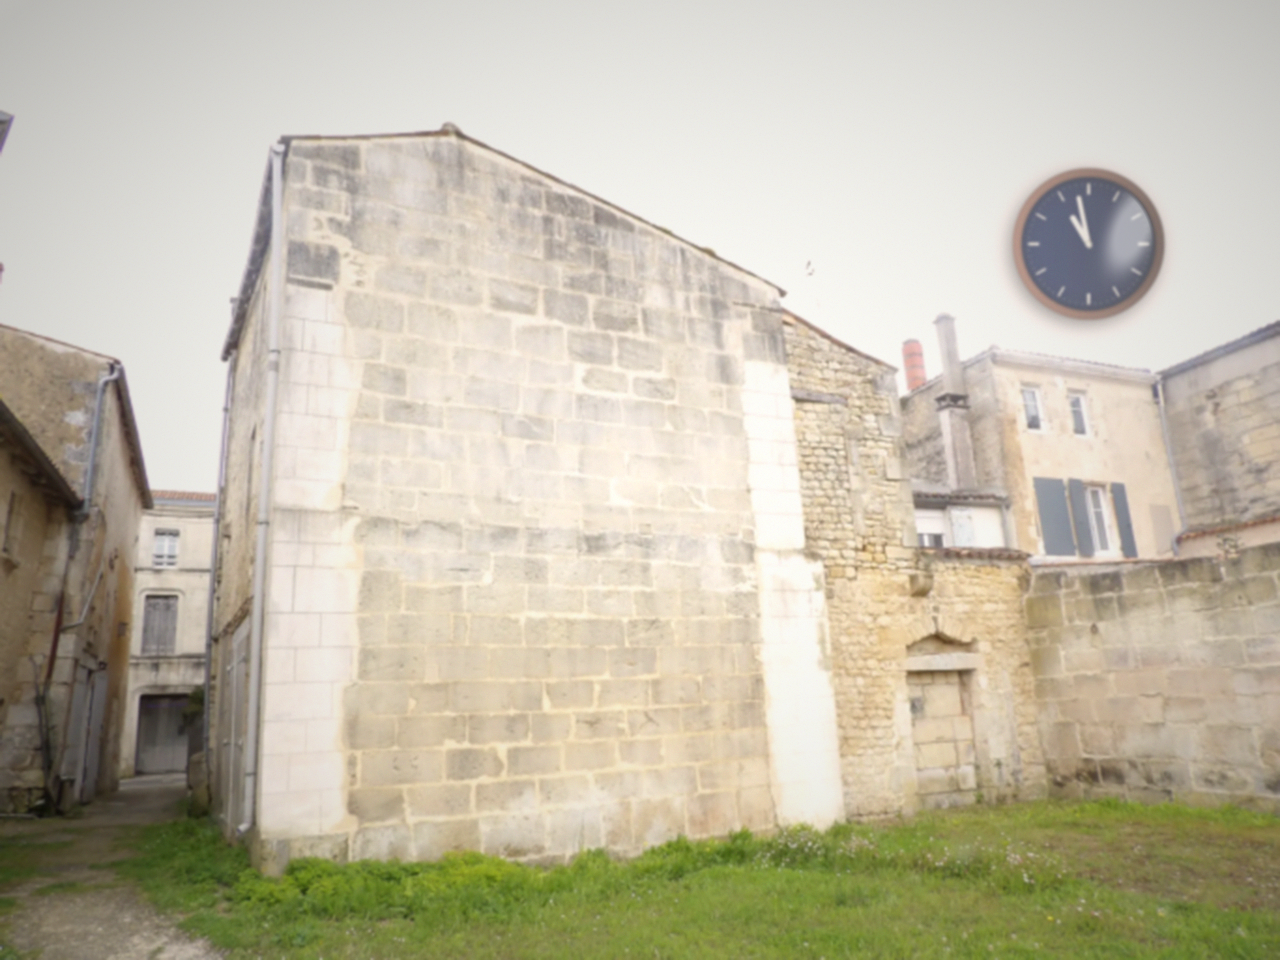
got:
10:58
